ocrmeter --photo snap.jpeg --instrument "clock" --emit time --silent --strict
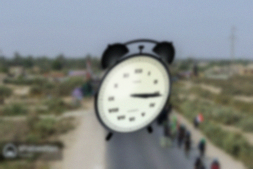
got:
3:16
